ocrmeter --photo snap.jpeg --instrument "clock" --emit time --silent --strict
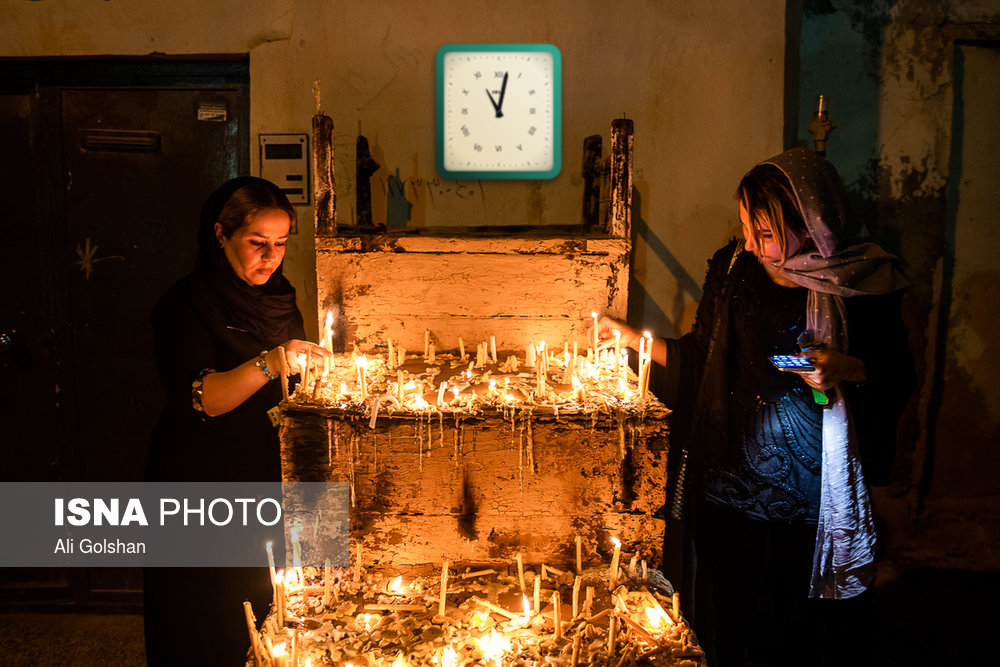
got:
11:02
